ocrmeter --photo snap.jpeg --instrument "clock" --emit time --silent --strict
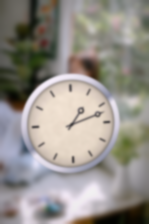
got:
1:12
